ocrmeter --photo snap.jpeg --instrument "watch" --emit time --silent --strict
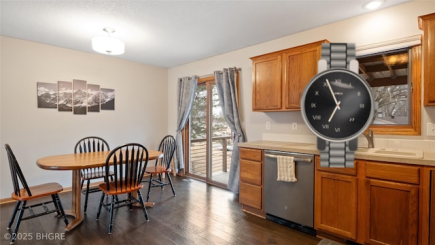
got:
6:56
